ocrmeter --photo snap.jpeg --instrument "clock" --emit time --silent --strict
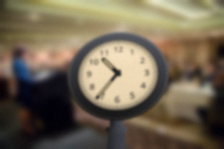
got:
10:36
